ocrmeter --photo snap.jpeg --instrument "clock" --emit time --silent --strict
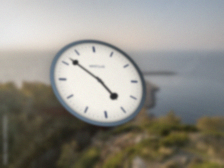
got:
4:52
